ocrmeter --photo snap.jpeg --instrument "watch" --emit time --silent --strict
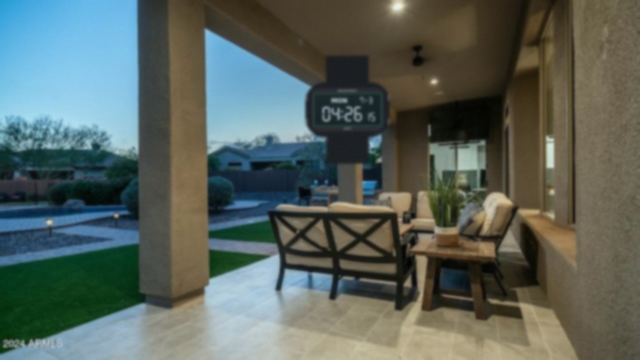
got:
4:26
